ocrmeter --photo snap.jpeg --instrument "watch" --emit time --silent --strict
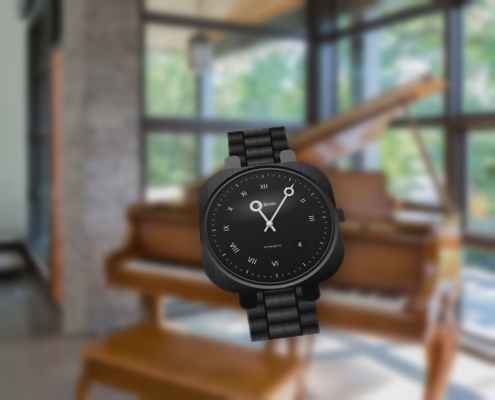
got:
11:06
